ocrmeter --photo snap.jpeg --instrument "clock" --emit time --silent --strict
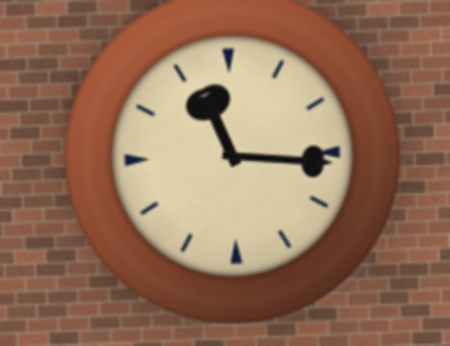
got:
11:16
